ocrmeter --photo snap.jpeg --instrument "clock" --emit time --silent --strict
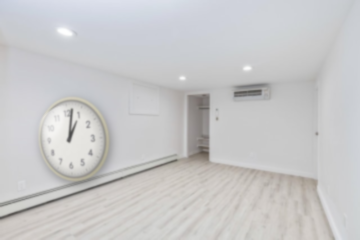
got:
1:02
